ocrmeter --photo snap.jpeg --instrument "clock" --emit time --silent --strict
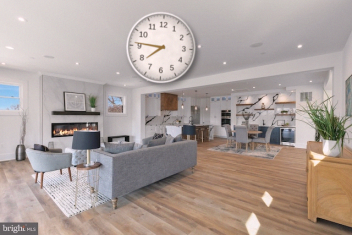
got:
7:46
